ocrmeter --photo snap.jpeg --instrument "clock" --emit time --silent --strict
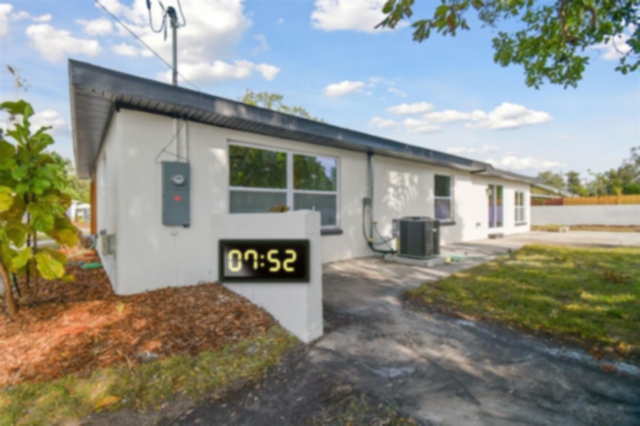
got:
7:52
